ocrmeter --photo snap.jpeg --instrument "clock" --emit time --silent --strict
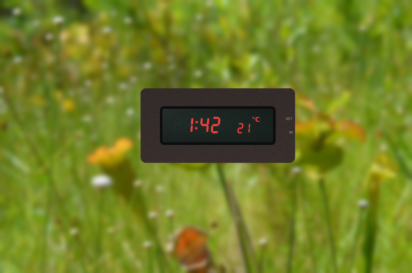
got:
1:42
